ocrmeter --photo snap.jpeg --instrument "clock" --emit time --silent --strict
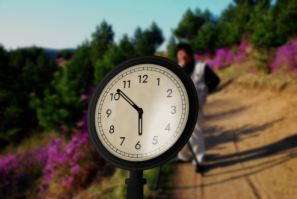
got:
5:52
